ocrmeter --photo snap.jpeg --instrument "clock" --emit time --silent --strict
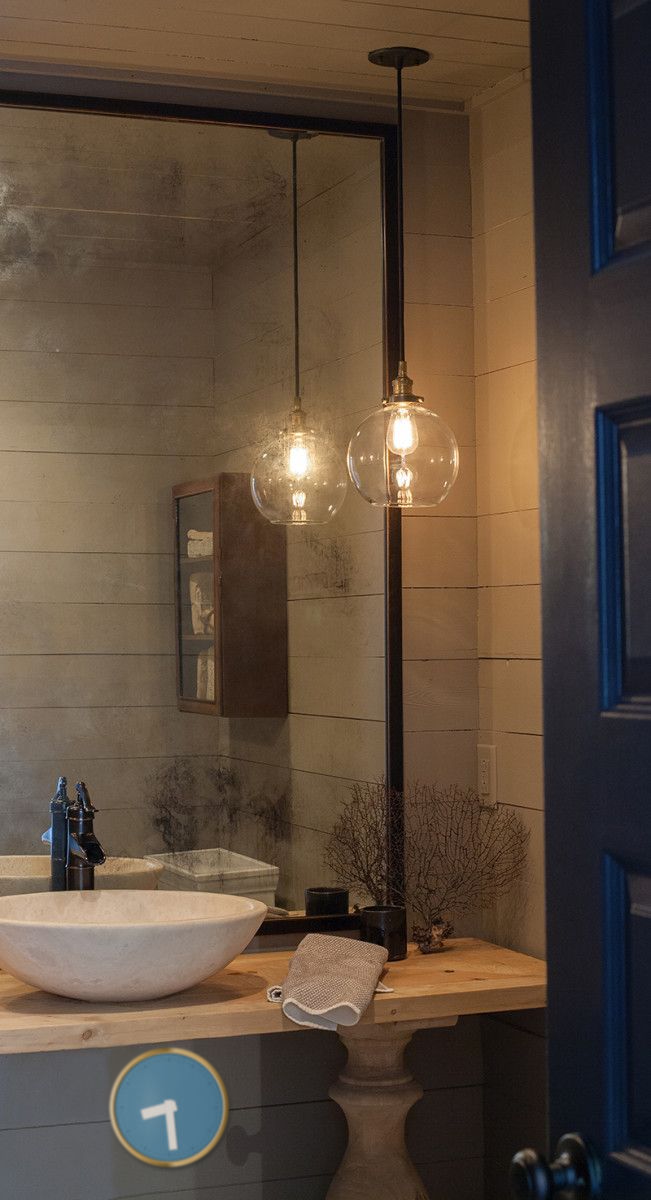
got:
8:29
